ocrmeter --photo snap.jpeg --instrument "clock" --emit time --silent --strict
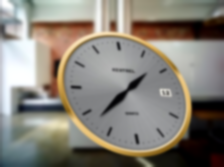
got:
1:38
